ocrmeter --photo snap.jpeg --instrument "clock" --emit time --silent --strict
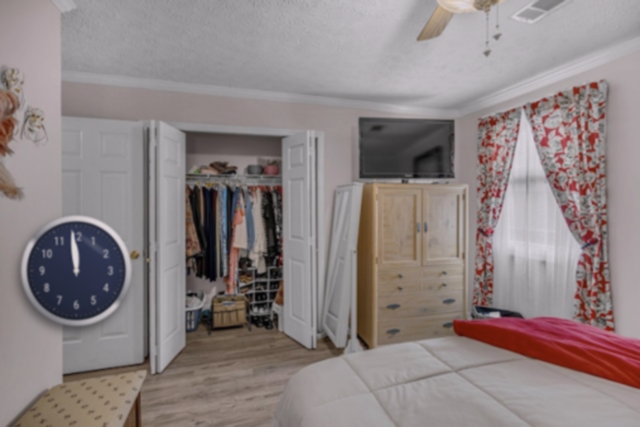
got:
11:59
